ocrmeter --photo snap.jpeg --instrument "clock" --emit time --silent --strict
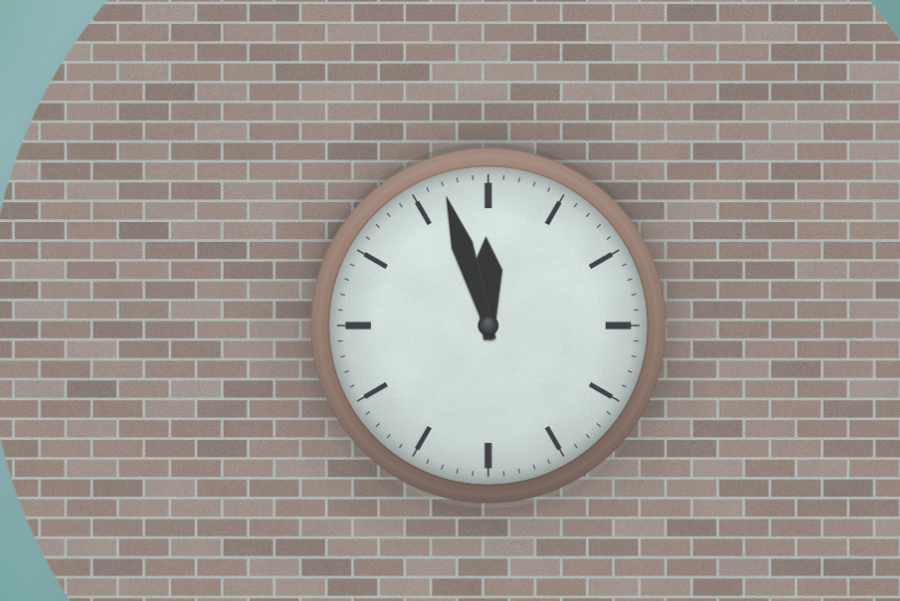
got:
11:57
